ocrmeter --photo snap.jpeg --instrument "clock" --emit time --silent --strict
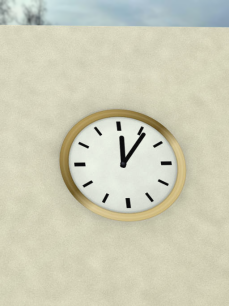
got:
12:06
